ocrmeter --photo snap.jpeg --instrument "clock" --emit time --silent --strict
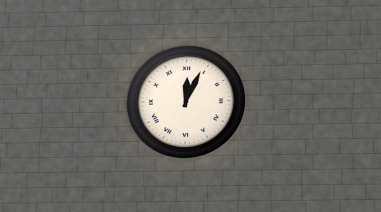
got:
12:04
